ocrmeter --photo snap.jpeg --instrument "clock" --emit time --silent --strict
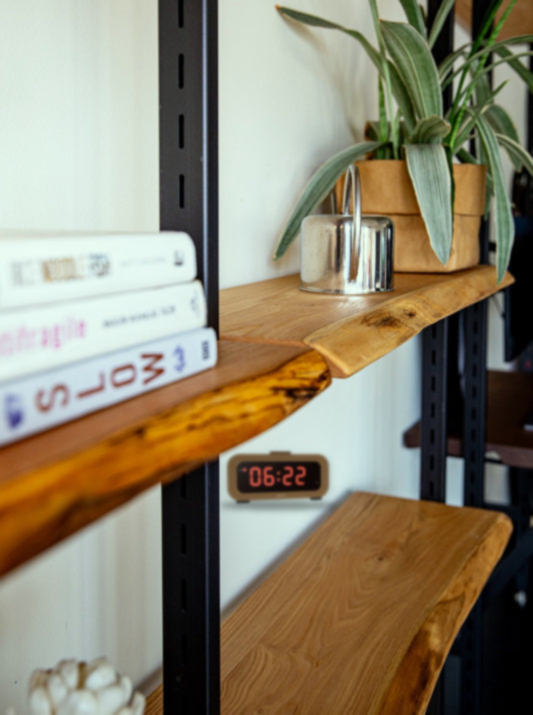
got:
6:22
